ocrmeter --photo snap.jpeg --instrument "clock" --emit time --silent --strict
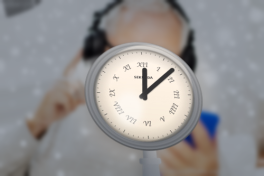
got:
12:08
